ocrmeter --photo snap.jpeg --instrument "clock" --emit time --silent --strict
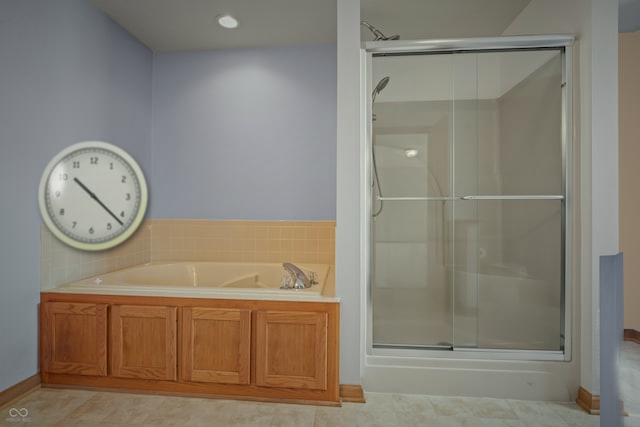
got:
10:22
